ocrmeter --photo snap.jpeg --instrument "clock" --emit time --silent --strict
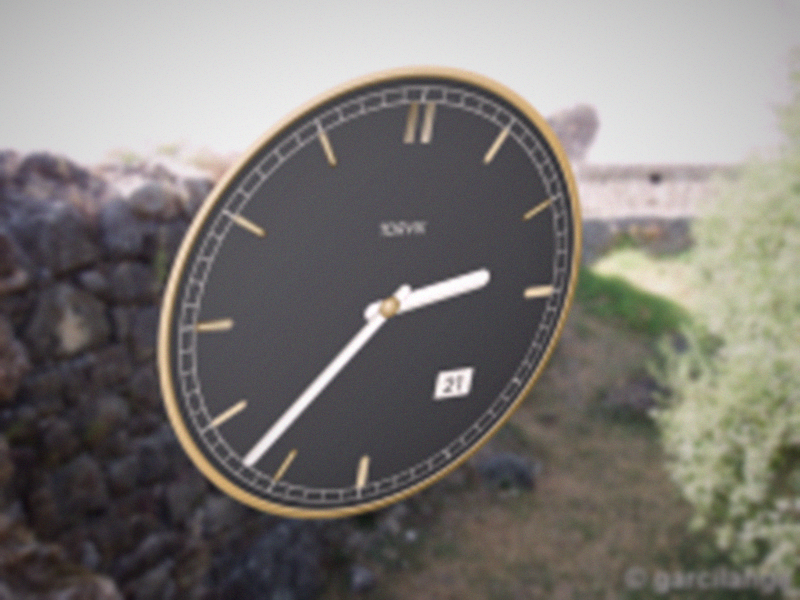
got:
2:37
